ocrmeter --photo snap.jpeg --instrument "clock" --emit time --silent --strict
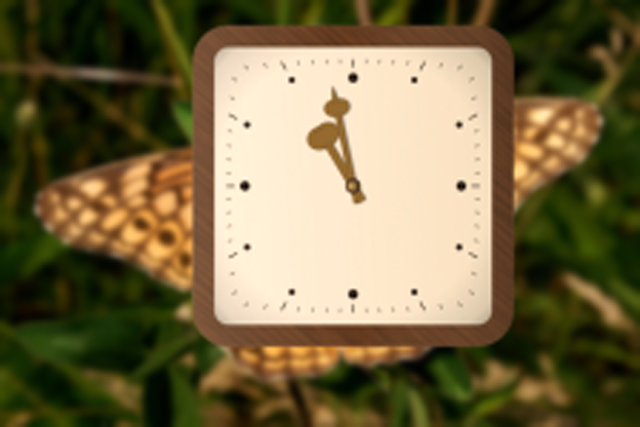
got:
10:58
